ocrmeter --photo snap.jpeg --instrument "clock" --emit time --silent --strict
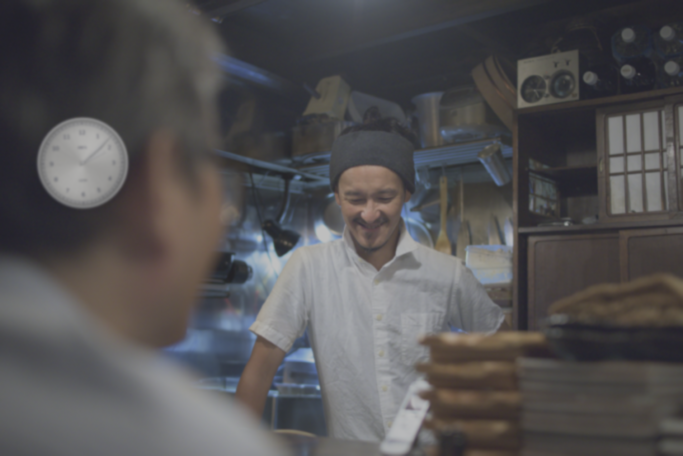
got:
2:08
